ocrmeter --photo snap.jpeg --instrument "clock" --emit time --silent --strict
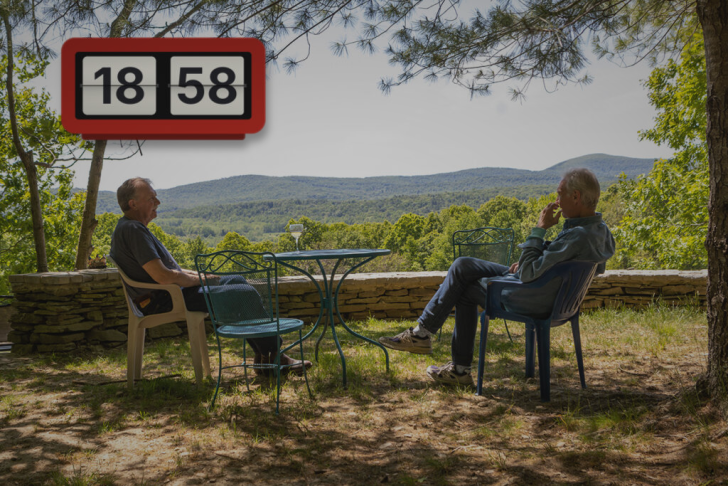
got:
18:58
